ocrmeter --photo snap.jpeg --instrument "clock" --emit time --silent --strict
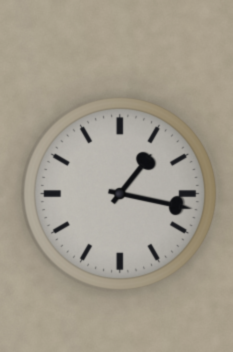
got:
1:17
